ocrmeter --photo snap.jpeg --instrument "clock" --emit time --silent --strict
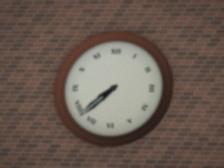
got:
7:38
